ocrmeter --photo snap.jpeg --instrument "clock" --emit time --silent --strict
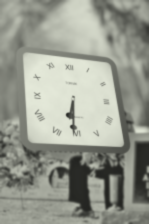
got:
6:31
